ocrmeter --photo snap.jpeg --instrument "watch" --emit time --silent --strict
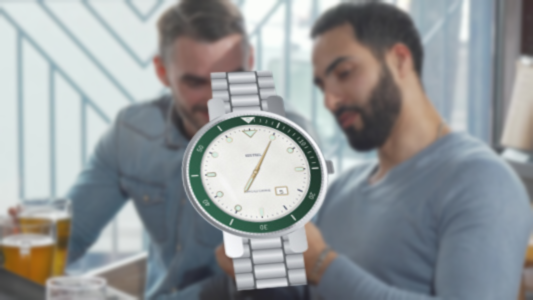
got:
7:05
